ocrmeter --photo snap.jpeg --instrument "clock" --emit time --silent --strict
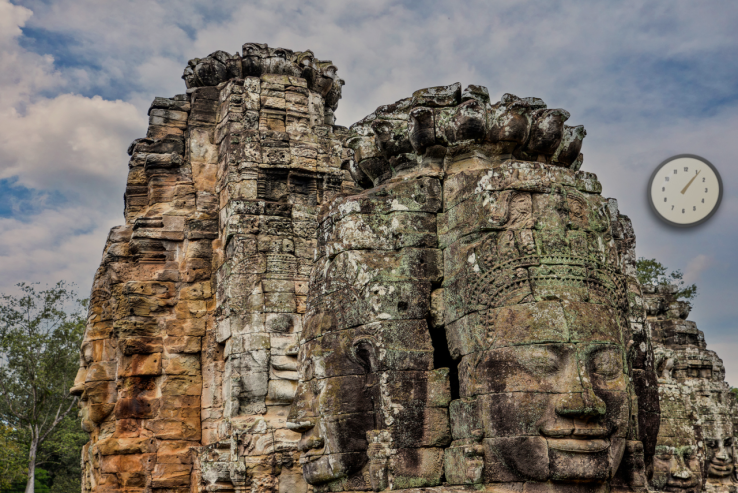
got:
1:06
